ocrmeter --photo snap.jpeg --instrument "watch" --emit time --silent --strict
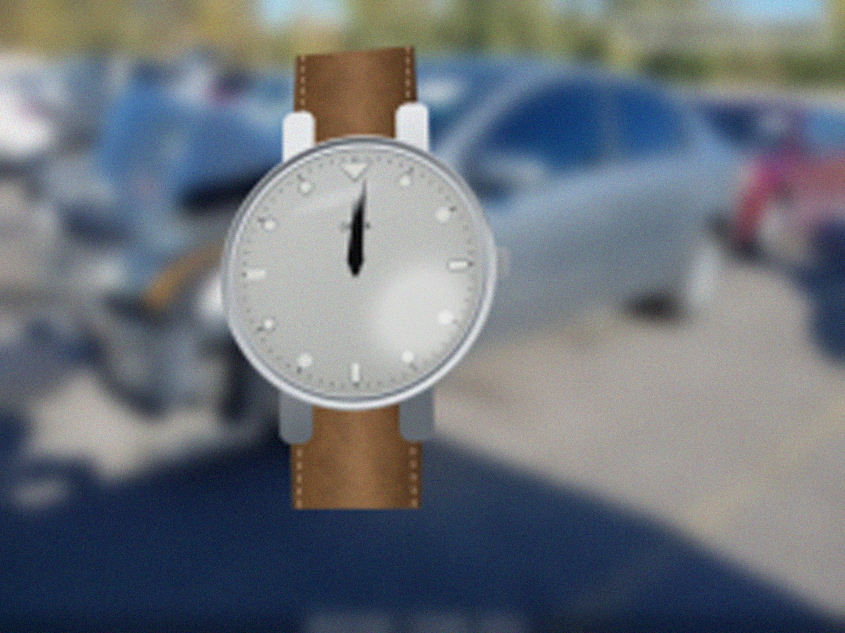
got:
12:01
